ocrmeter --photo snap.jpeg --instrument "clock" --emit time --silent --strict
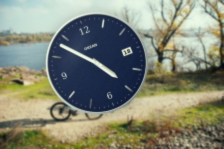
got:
4:53
